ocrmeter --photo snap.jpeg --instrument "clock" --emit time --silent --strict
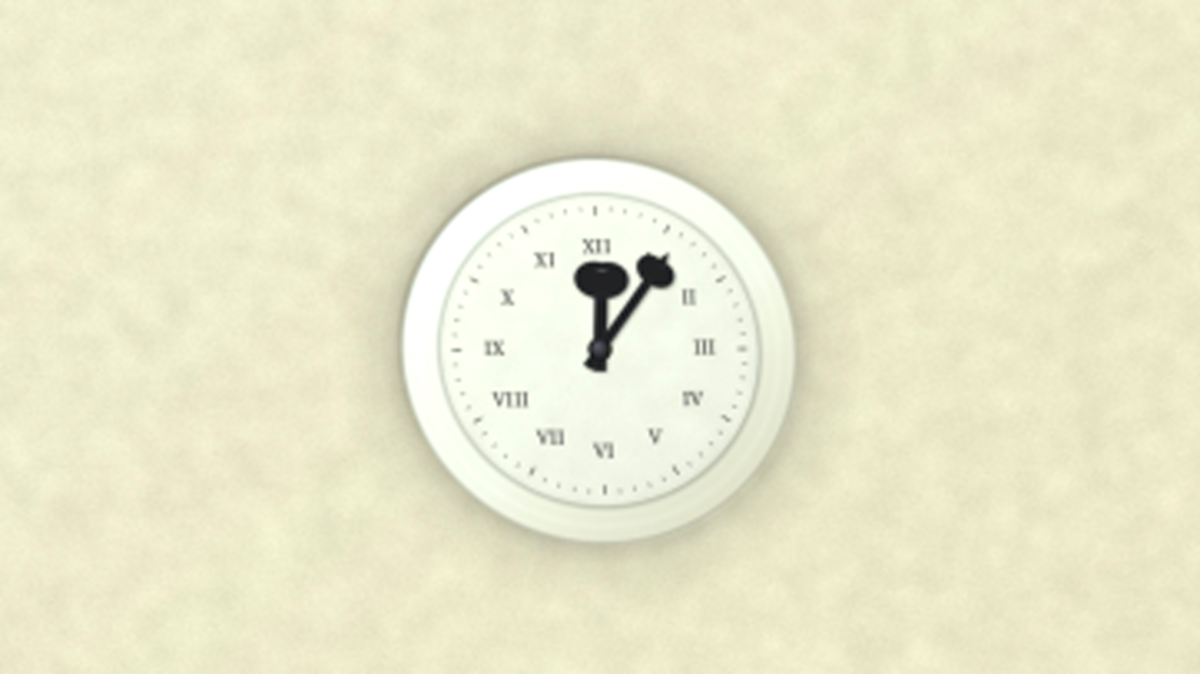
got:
12:06
